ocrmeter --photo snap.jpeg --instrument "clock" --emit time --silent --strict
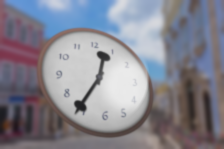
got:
12:36
